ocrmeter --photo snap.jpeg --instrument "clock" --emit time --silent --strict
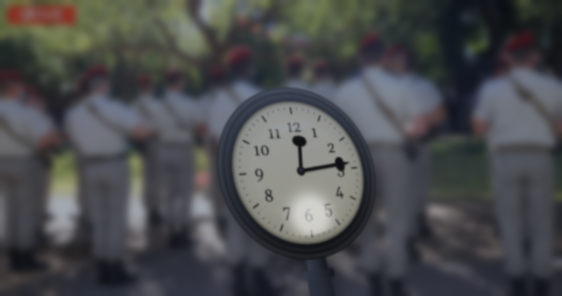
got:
12:14
